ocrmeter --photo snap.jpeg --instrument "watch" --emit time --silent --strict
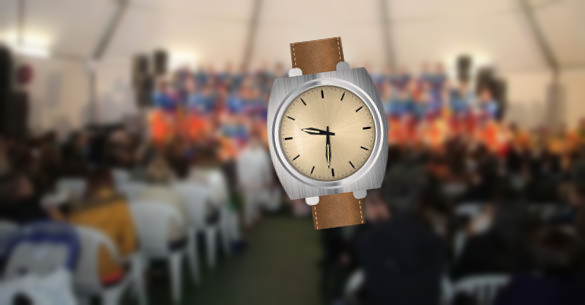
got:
9:31
